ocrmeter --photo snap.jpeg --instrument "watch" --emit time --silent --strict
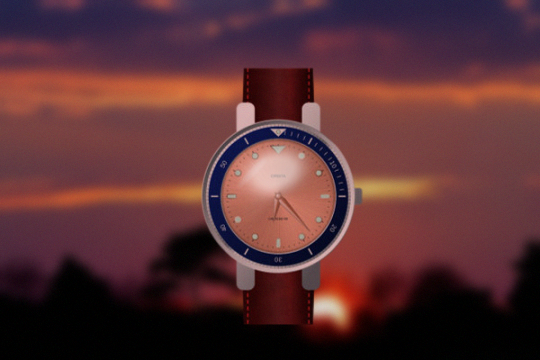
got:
6:23
